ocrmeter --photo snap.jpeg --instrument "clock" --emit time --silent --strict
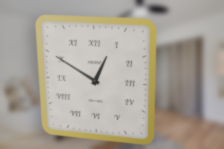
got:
12:50
